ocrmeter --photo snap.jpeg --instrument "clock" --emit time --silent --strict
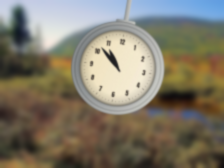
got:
10:52
